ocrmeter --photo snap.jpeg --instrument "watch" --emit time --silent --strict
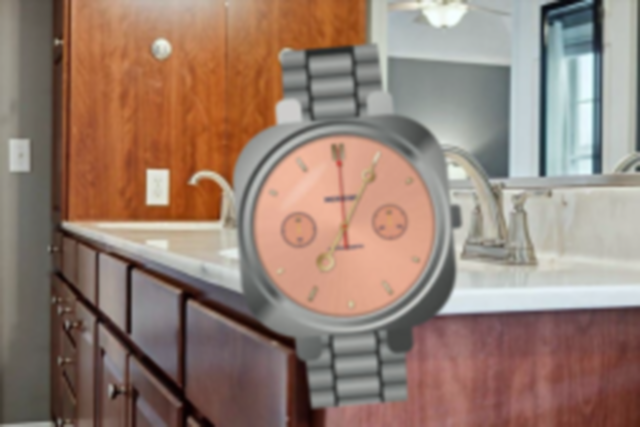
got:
7:05
